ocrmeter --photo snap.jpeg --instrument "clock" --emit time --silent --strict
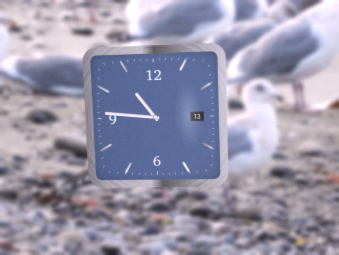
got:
10:46
